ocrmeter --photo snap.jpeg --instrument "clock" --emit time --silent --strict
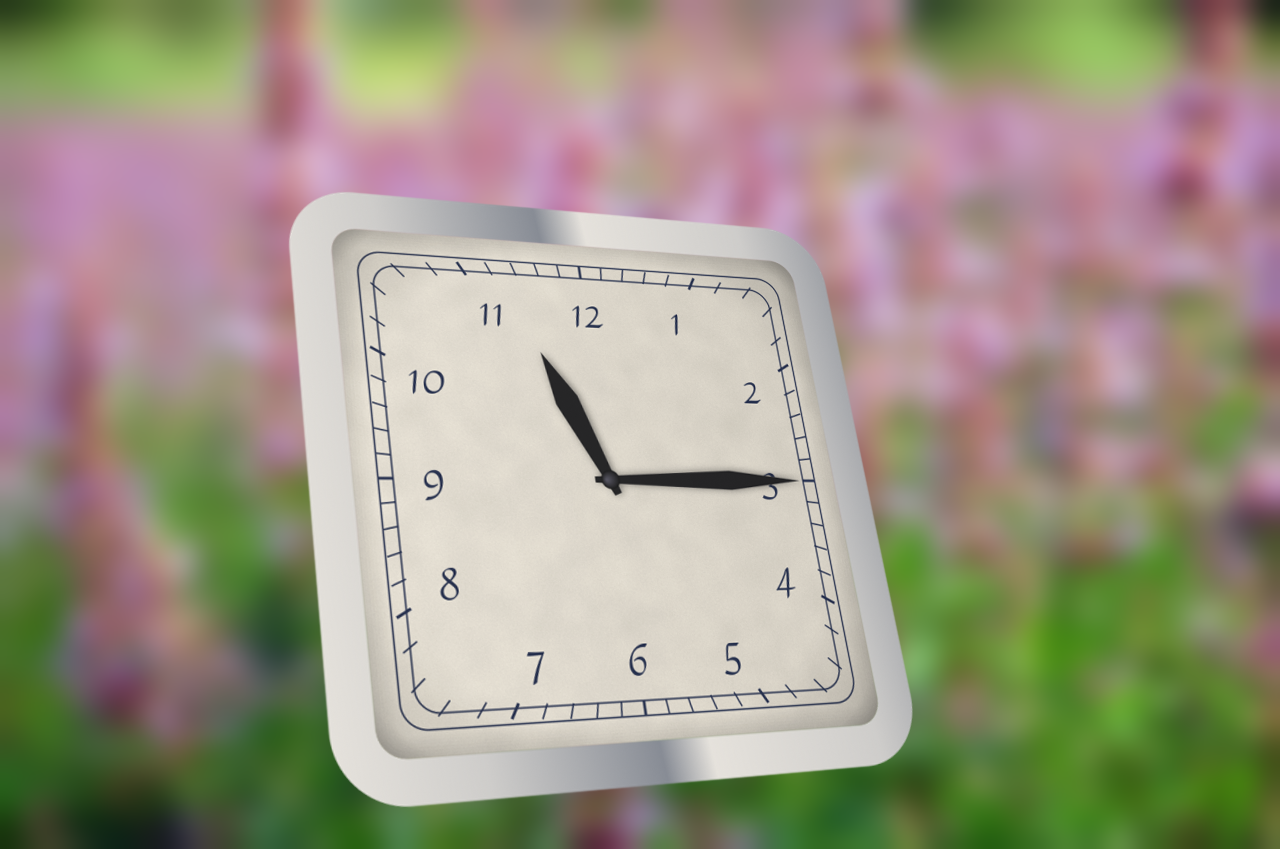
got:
11:15
